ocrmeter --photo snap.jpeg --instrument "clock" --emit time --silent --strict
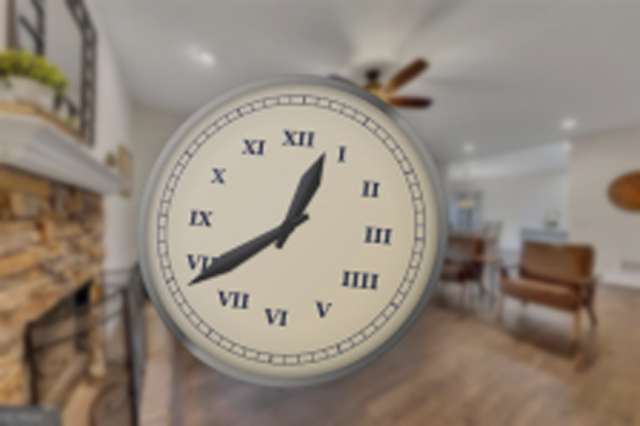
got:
12:39
